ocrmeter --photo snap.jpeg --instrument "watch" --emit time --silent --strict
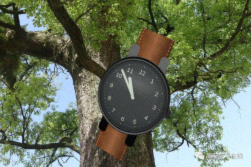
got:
10:52
